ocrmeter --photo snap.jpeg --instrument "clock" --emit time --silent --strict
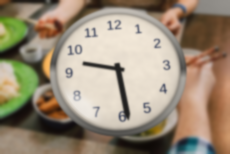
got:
9:29
